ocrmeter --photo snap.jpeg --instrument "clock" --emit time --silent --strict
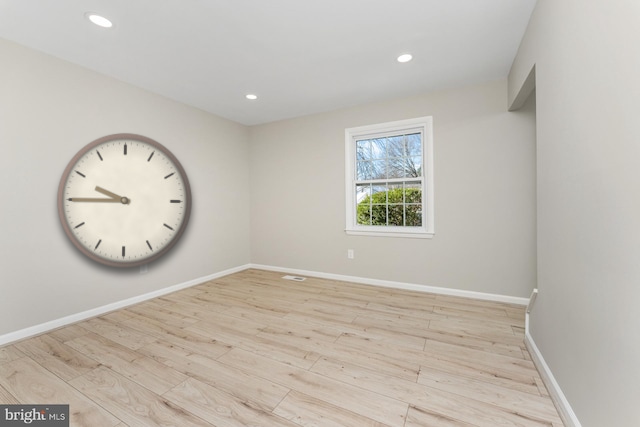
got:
9:45
